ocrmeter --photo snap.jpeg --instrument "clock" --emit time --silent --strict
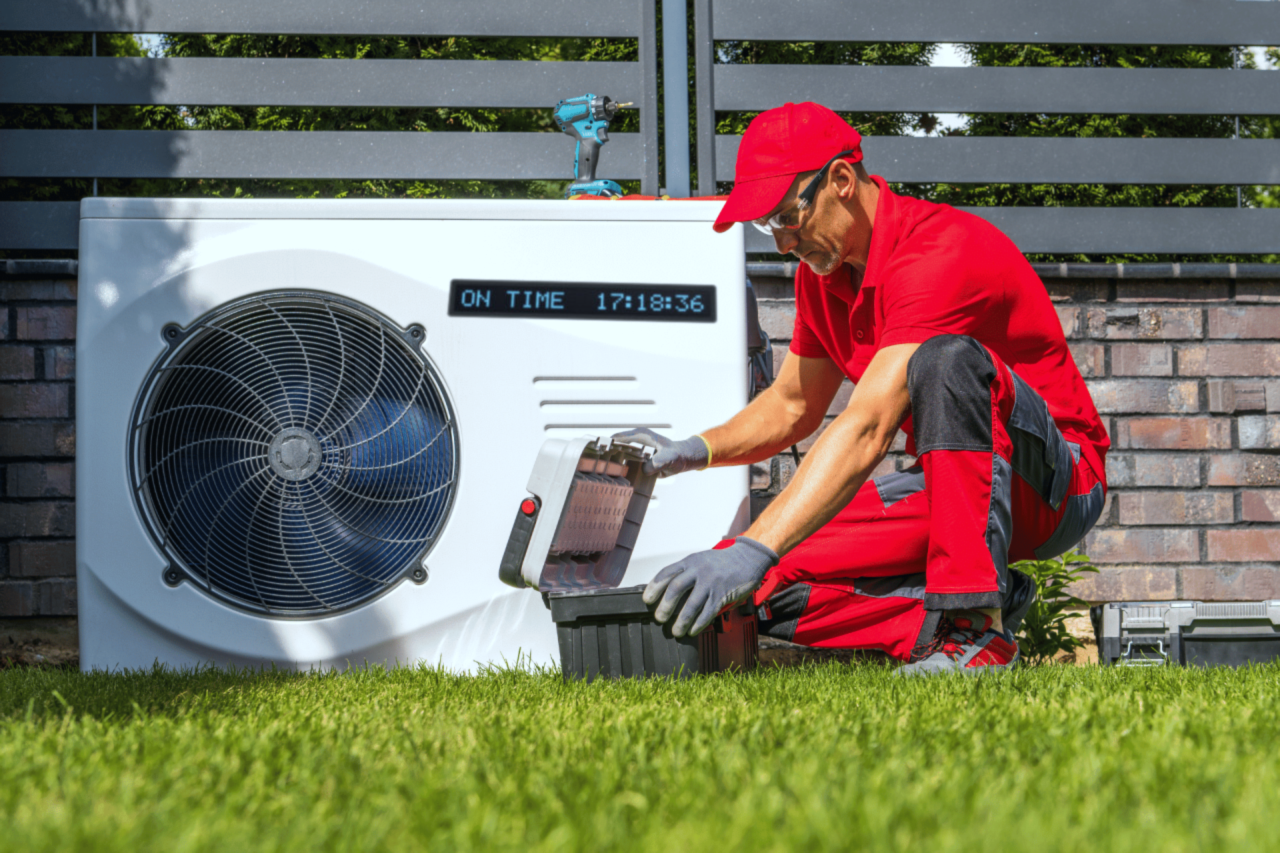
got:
17:18:36
